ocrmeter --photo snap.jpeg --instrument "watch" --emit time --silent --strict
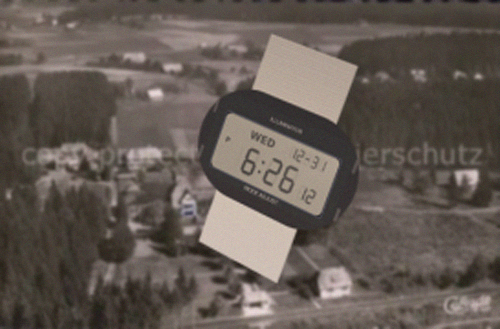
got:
6:26:12
